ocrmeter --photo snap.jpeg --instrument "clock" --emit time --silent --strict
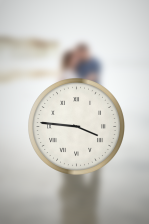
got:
3:46
